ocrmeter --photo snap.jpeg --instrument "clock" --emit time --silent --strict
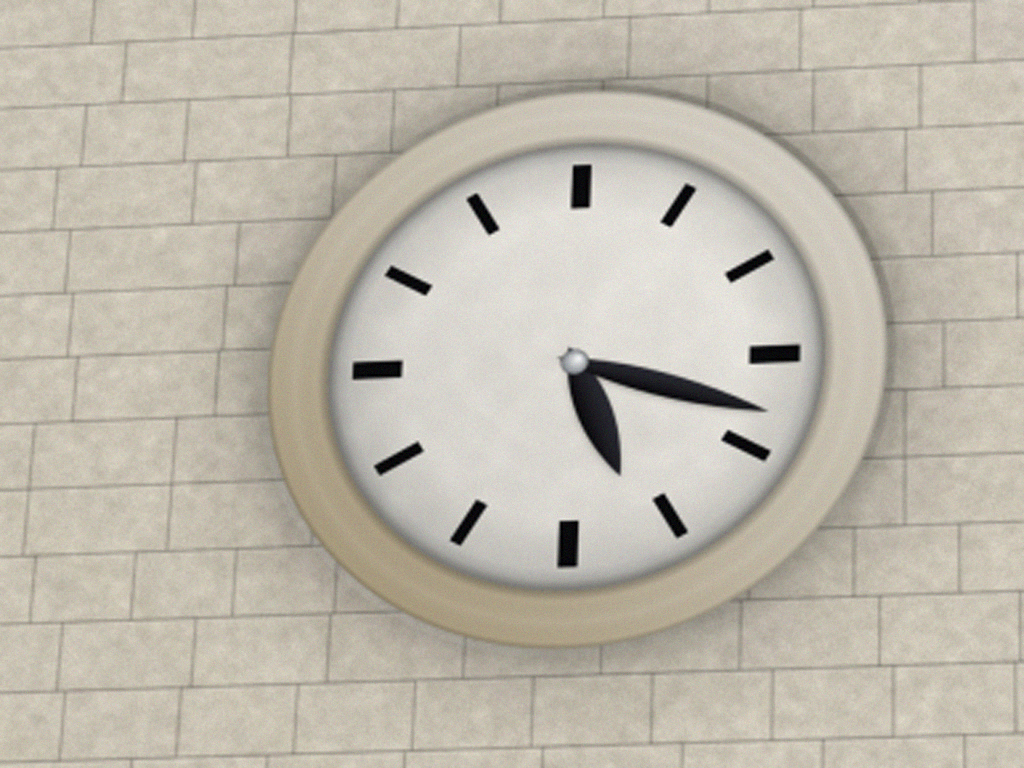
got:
5:18
